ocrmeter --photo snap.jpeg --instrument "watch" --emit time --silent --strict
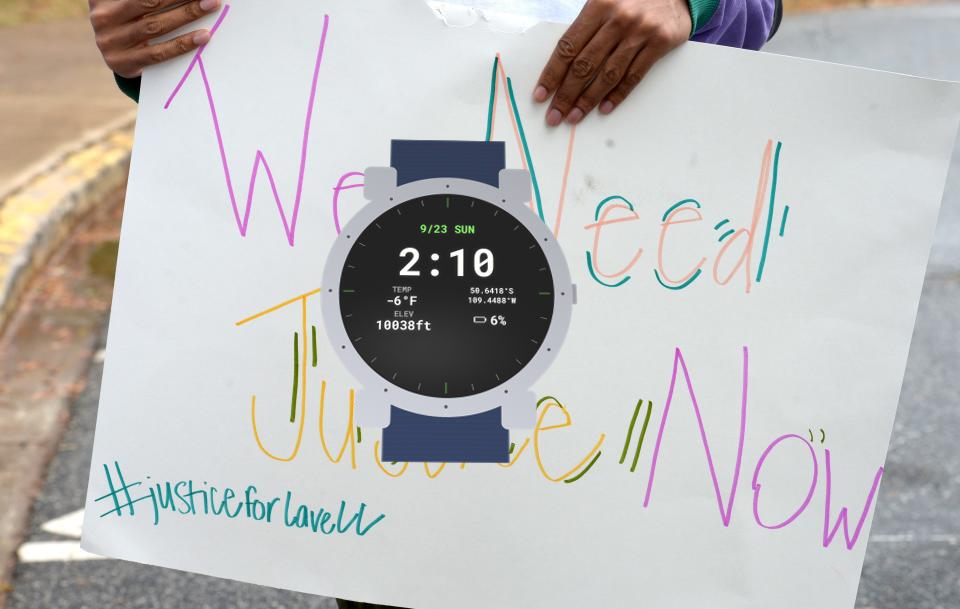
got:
2:10
